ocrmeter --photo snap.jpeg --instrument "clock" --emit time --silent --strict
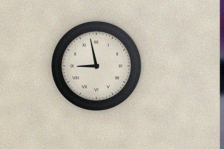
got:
8:58
